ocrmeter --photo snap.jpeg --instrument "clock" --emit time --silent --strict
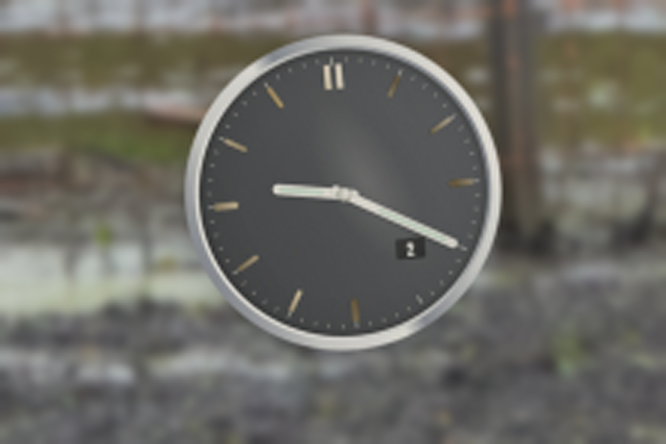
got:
9:20
